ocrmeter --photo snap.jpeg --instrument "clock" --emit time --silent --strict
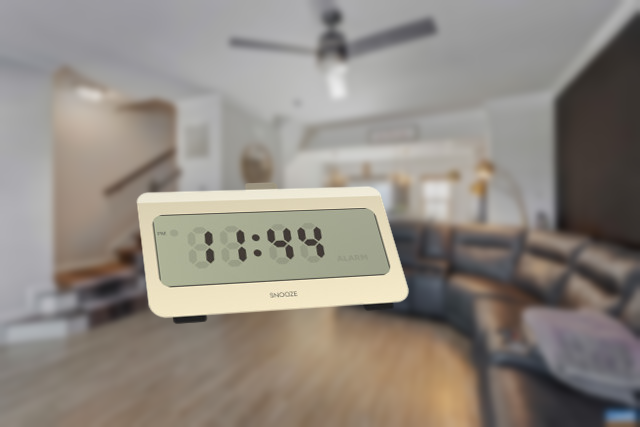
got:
11:44
